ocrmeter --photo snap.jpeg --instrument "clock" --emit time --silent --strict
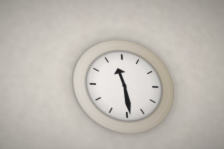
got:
11:29
